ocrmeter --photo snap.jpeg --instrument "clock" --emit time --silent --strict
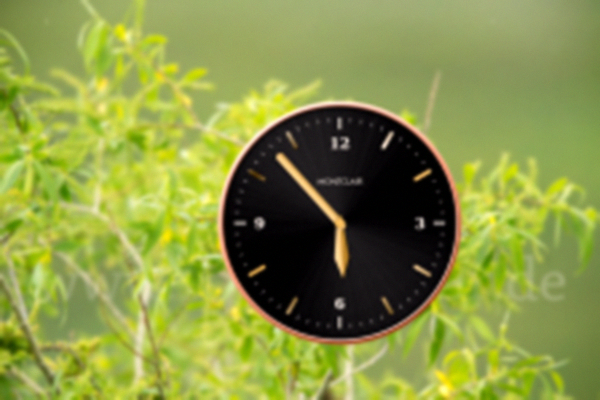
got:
5:53
